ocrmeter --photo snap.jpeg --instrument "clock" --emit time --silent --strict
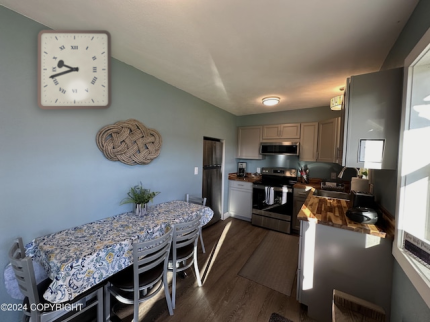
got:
9:42
